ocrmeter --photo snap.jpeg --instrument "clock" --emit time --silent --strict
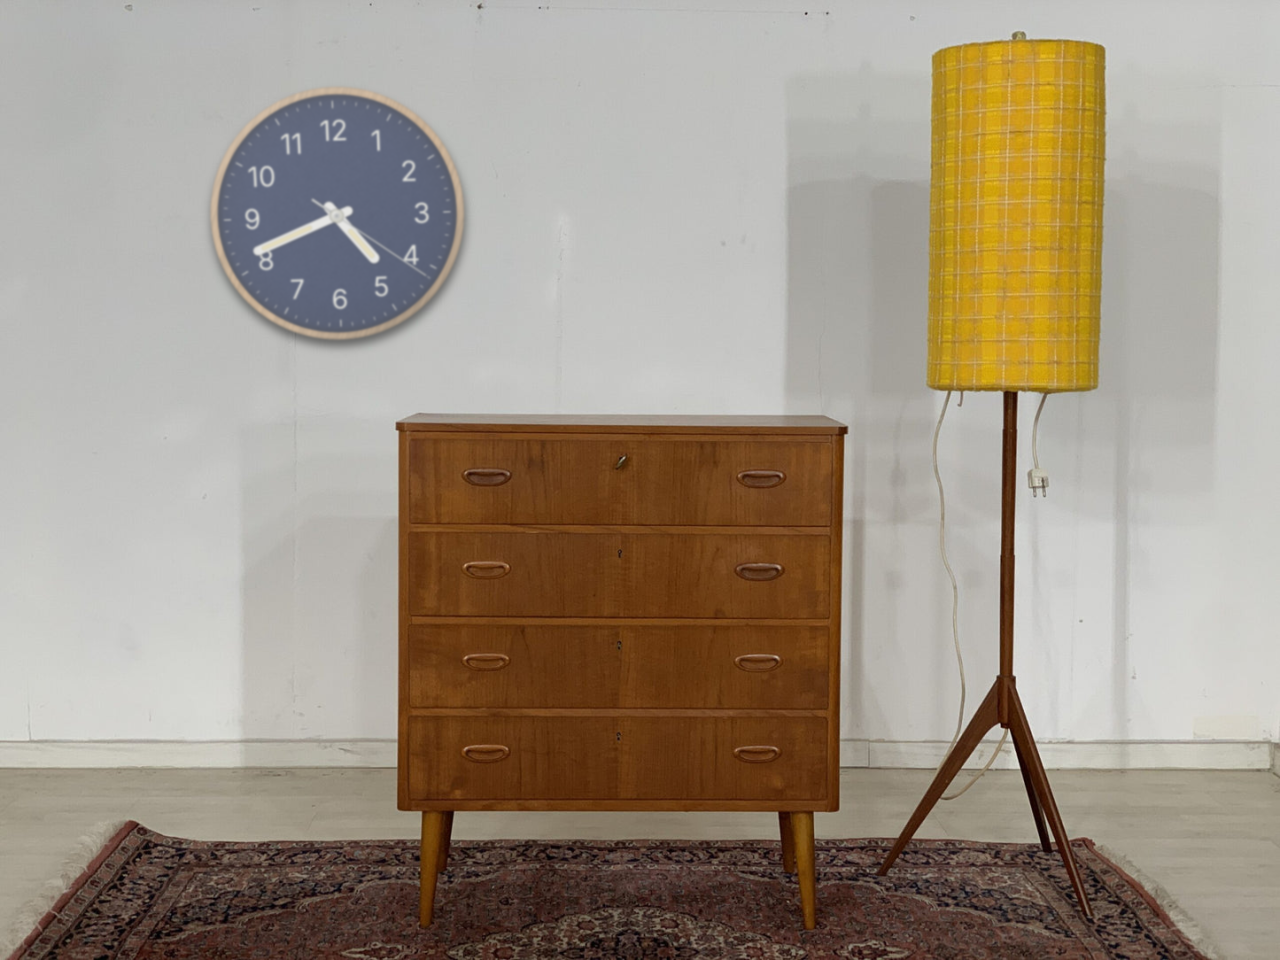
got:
4:41:21
